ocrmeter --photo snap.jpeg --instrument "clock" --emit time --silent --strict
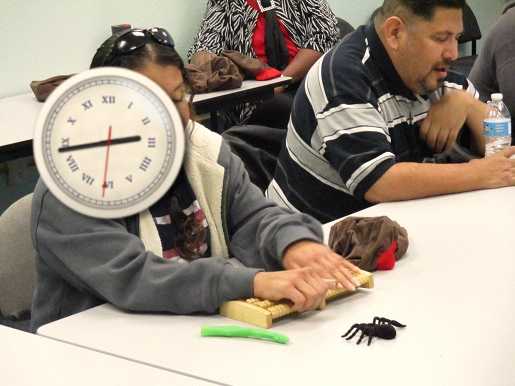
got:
2:43:31
